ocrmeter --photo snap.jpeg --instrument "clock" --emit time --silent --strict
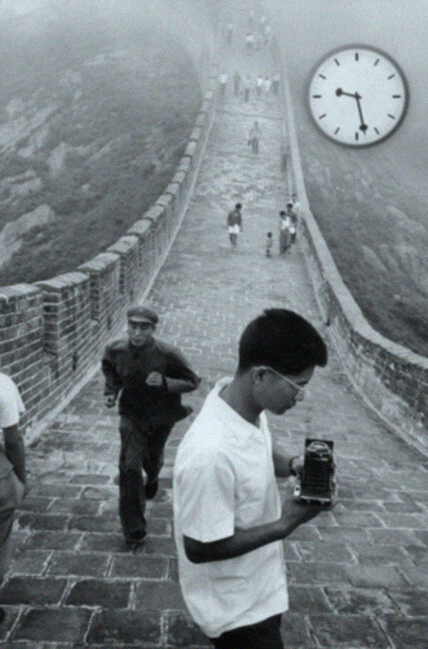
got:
9:28
